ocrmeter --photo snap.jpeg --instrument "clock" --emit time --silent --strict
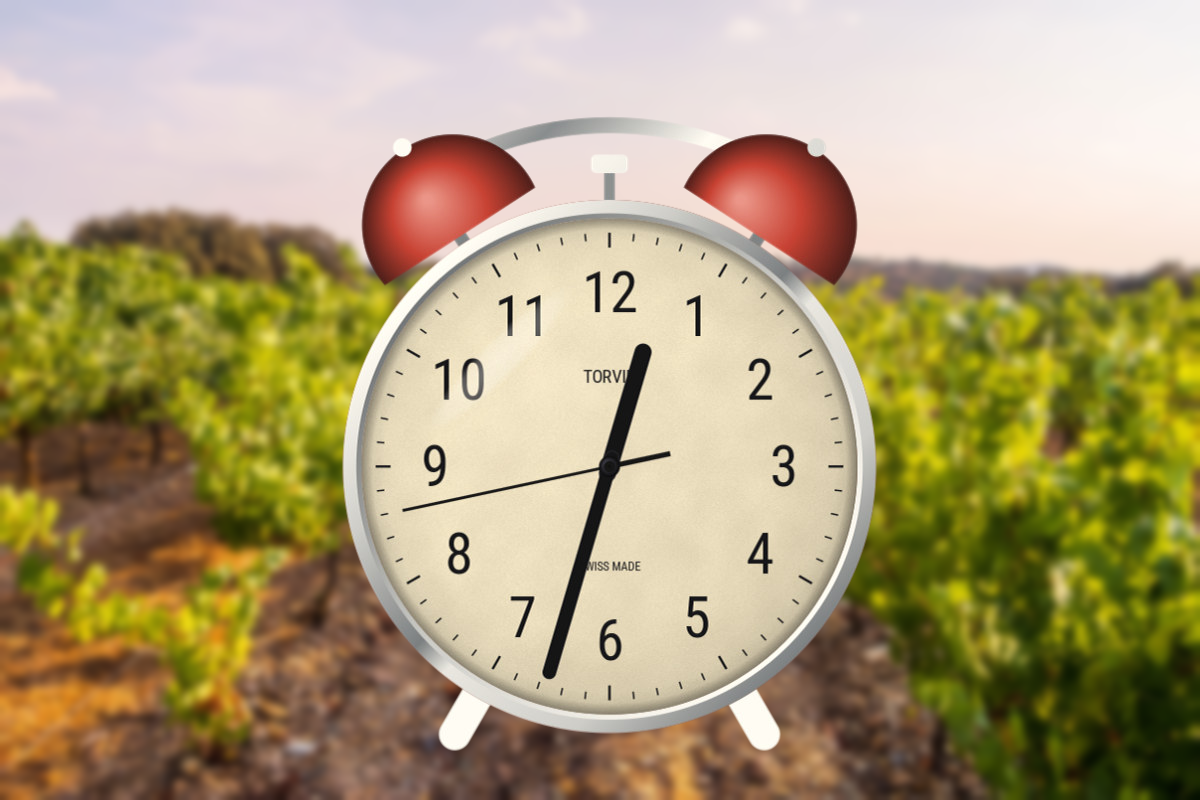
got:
12:32:43
